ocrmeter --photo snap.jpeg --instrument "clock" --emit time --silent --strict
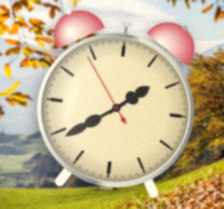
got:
1:38:54
